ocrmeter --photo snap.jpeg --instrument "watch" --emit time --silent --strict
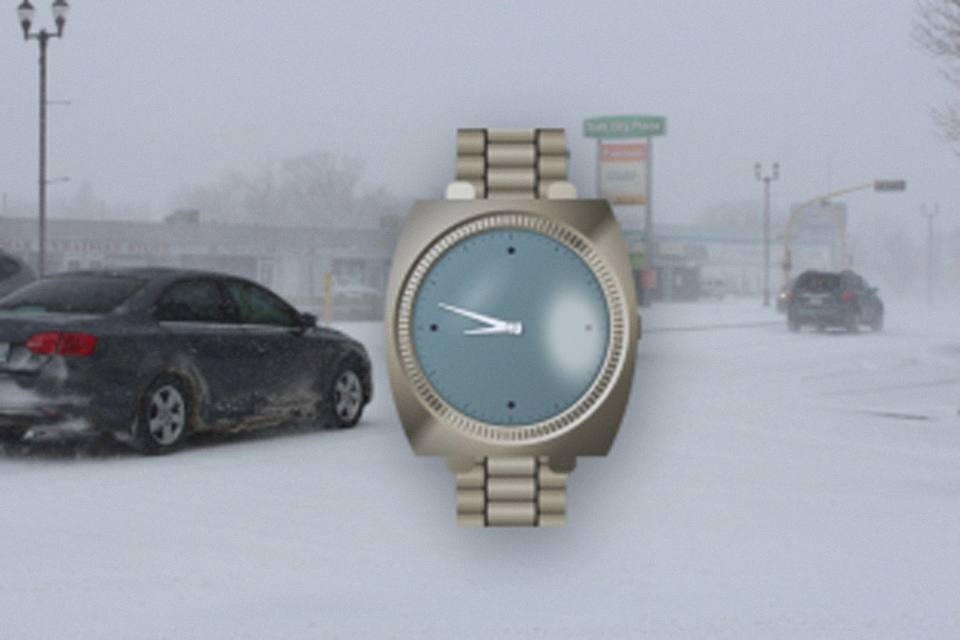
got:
8:48
